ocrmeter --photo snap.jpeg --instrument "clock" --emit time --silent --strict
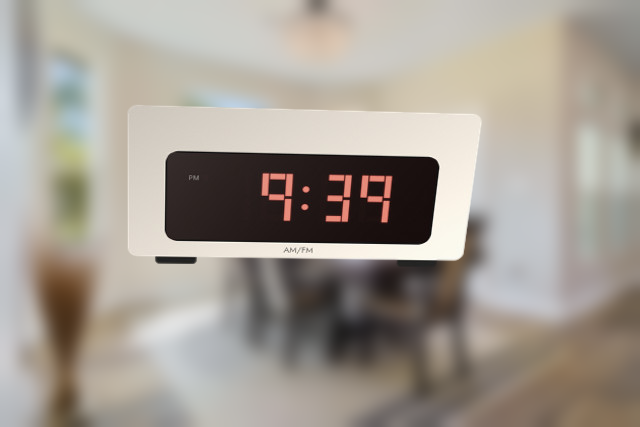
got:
9:39
